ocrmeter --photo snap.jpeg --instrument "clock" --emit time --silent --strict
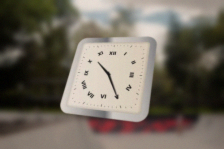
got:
10:25
